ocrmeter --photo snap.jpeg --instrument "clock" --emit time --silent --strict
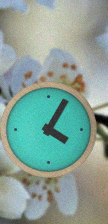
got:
4:05
